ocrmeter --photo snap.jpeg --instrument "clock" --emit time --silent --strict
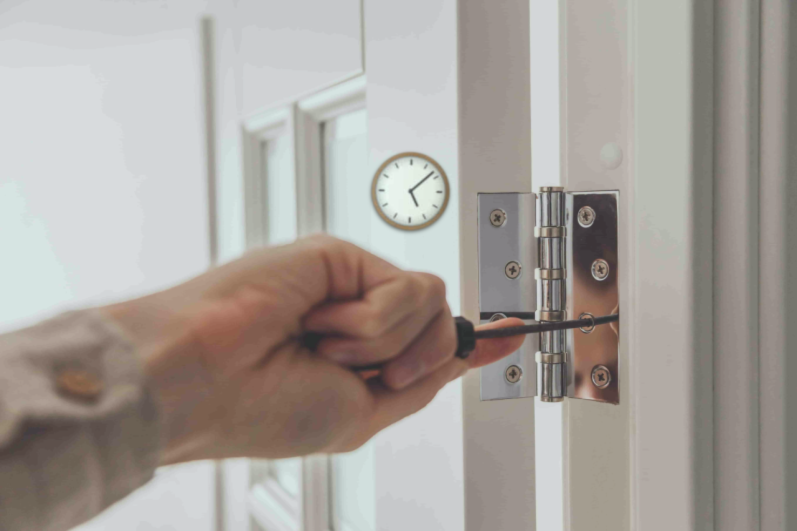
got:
5:08
